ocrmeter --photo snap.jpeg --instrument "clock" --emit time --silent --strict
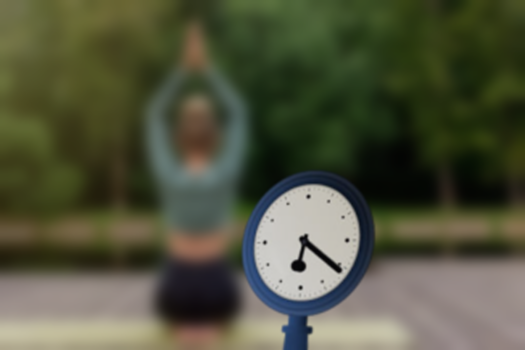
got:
6:21
